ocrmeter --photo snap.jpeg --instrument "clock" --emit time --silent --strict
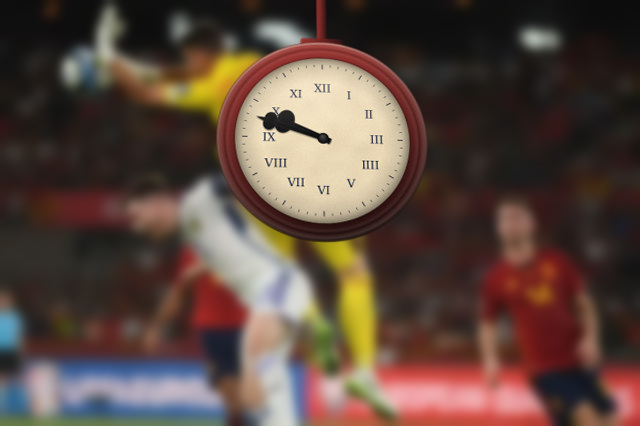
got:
9:48
